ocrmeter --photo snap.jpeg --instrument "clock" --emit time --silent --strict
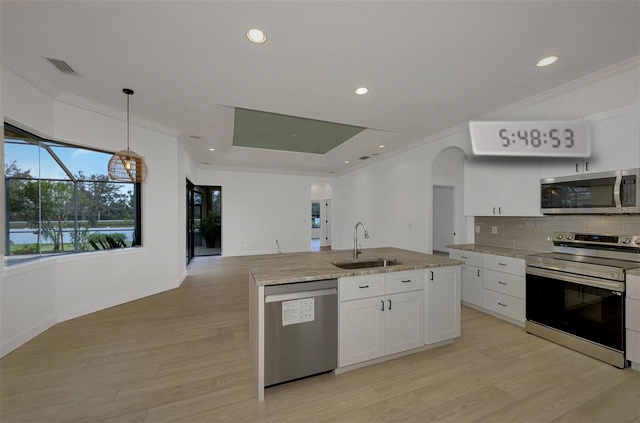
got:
5:48:53
